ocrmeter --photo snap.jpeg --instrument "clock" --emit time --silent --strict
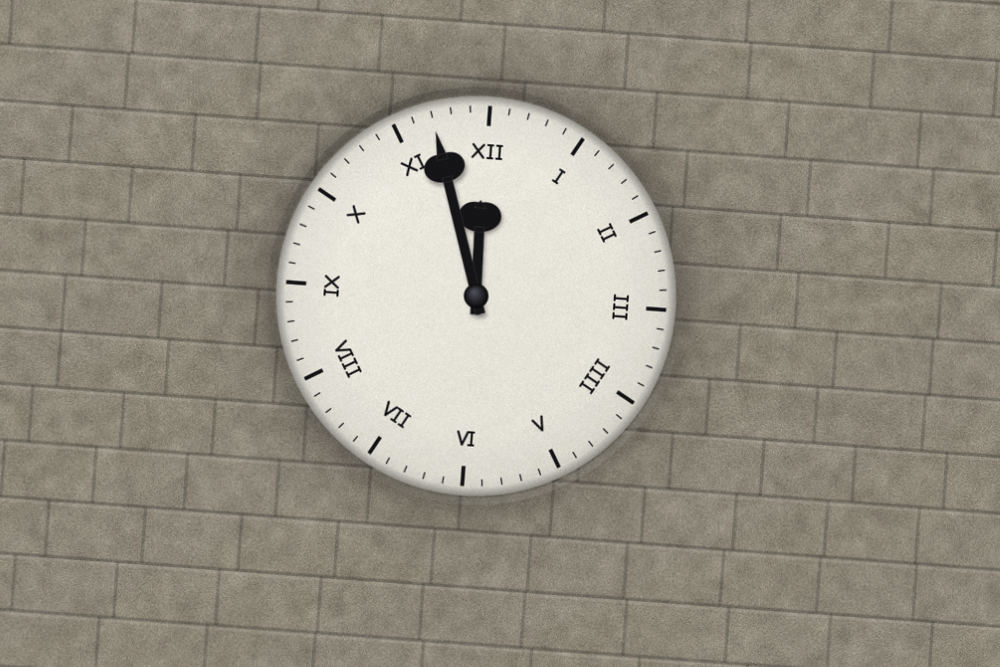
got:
11:57
